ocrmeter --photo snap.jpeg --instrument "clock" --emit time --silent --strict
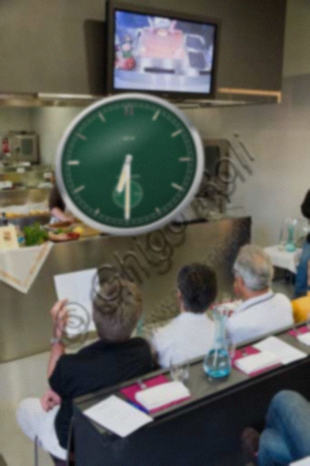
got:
6:30
